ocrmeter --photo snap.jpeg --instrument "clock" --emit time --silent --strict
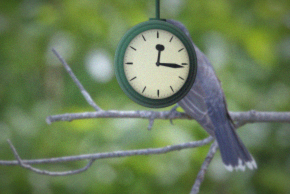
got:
12:16
